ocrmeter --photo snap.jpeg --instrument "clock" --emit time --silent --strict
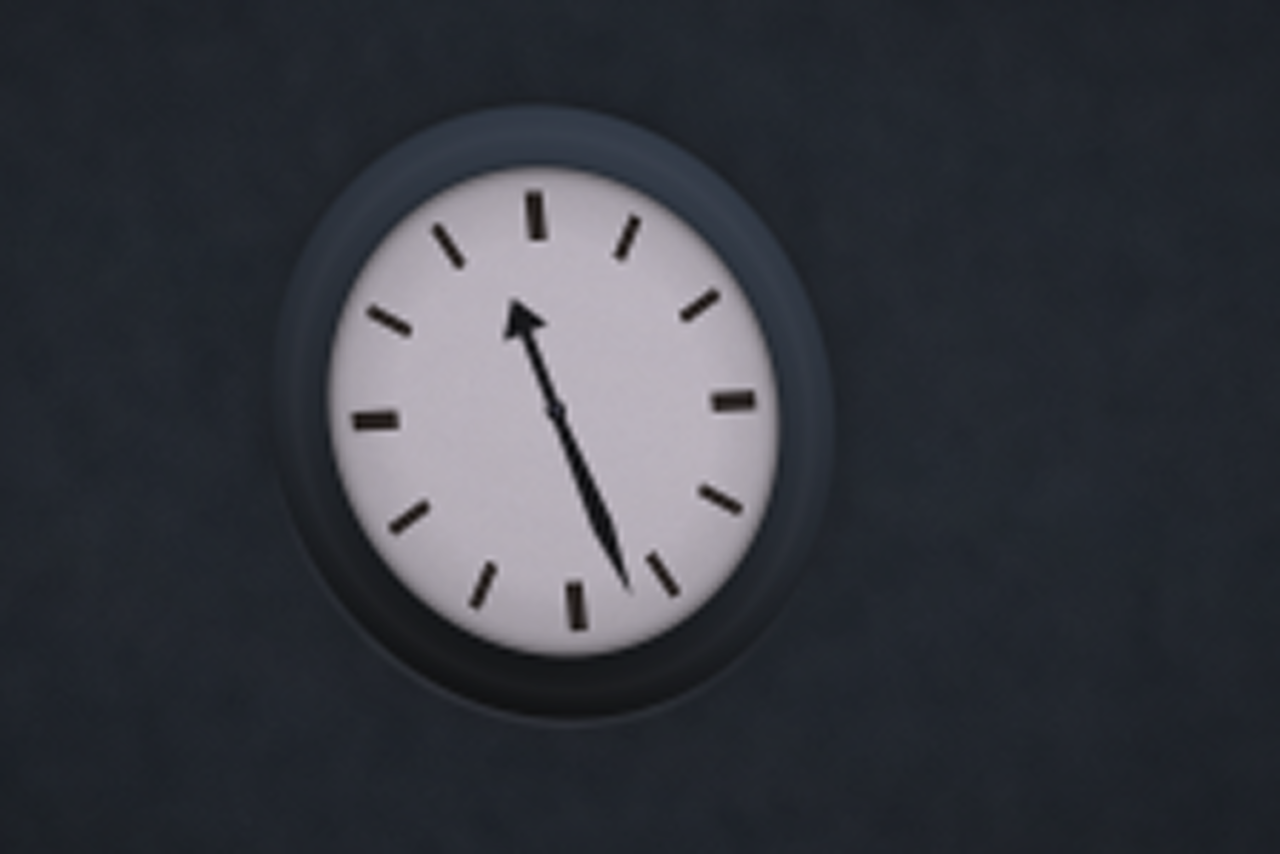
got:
11:27
